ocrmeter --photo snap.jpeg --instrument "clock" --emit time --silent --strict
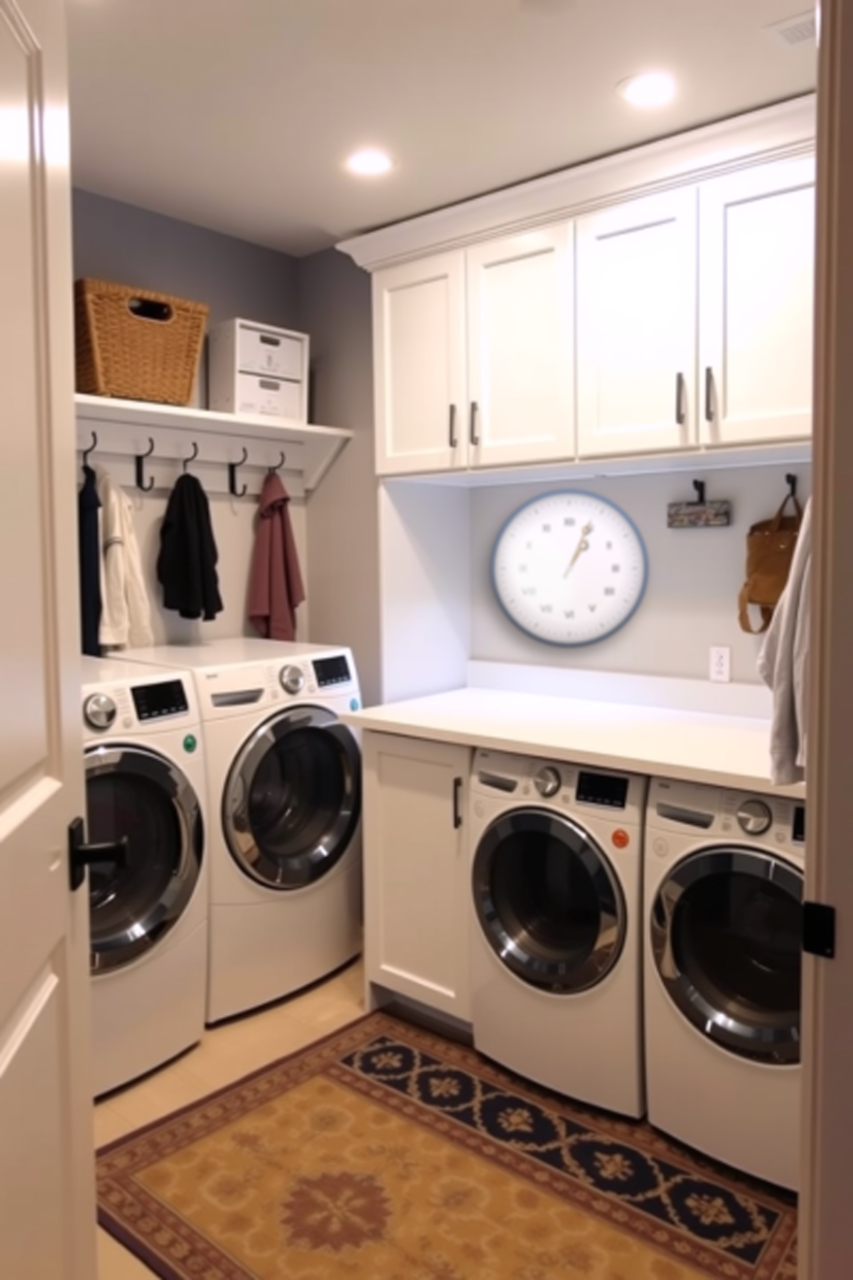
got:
1:04
